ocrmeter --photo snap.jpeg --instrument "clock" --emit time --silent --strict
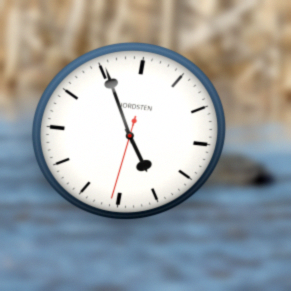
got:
4:55:31
